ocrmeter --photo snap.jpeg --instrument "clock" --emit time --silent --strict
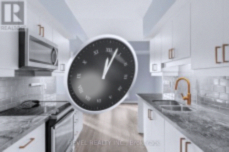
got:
12:03
